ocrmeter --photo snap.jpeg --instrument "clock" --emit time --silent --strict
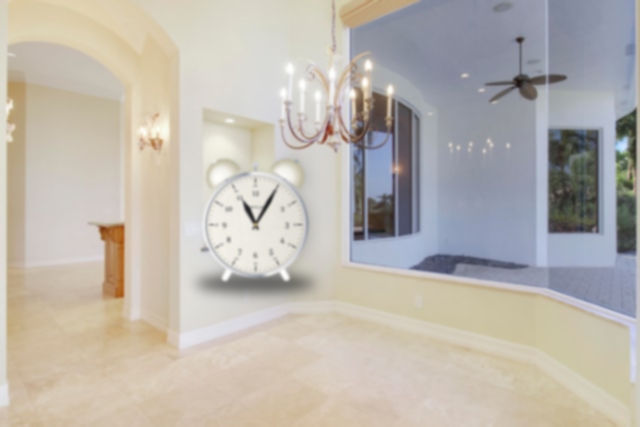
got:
11:05
